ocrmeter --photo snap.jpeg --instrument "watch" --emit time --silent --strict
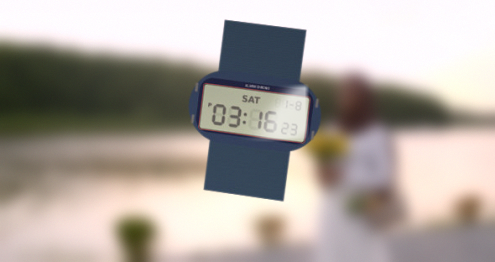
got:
3:16:23
